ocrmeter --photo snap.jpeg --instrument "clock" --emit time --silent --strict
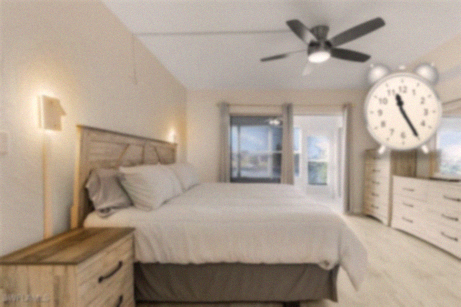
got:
11:25
